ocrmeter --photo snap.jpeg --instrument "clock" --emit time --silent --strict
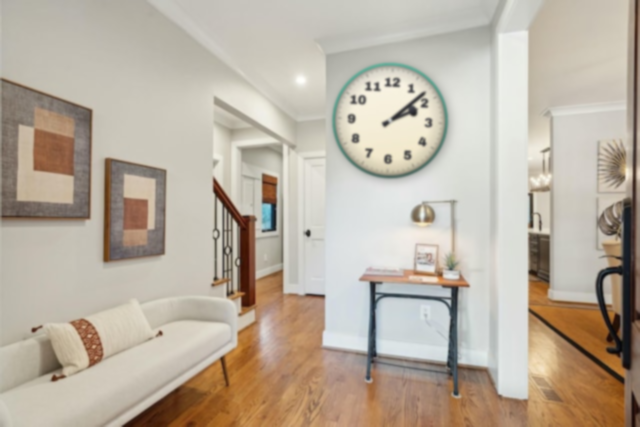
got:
2:08
